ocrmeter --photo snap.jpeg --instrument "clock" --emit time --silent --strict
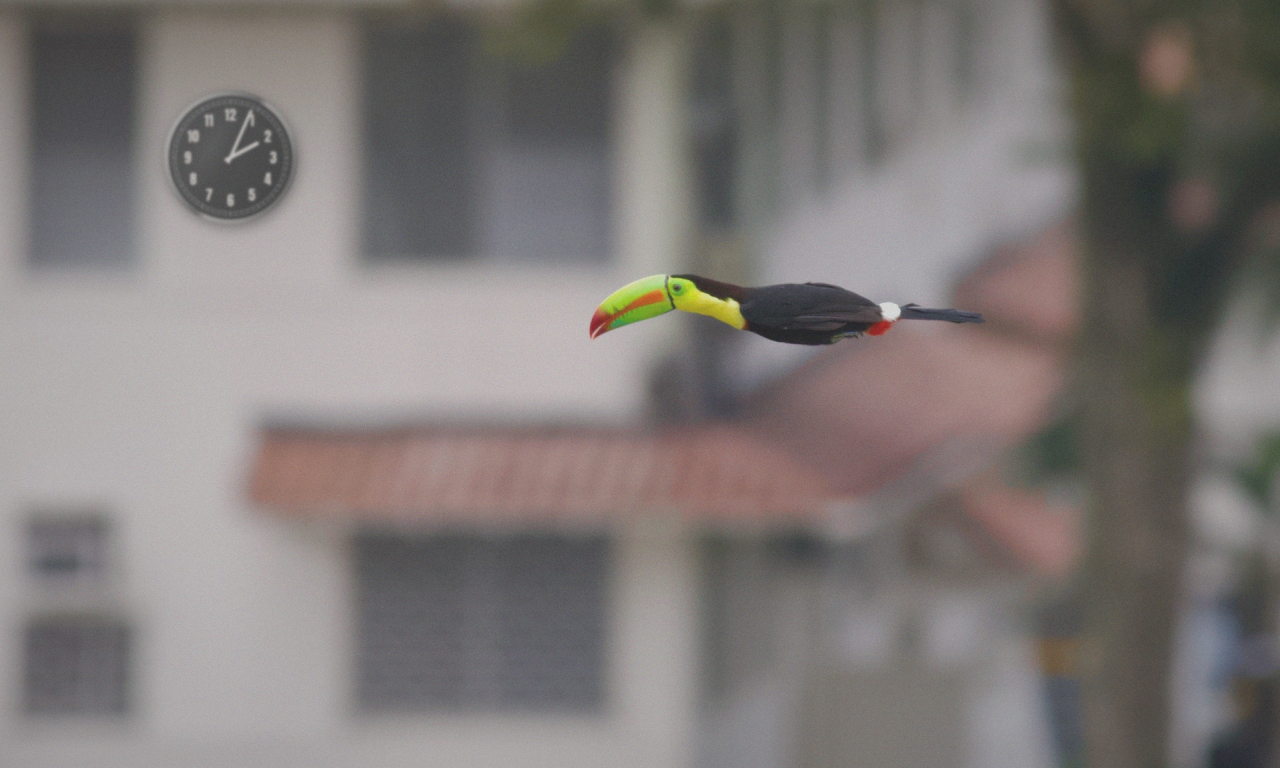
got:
2:04
